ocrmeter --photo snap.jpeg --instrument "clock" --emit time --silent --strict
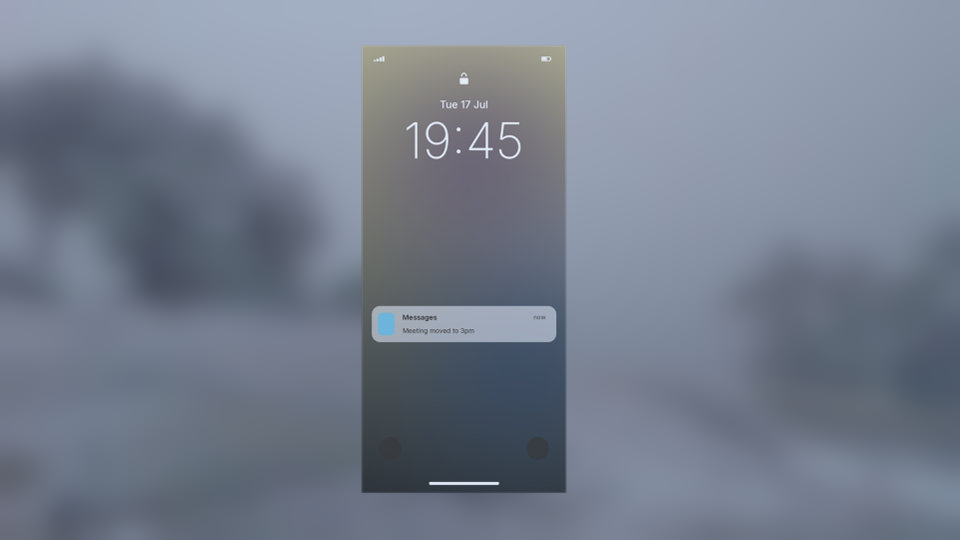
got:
19:45
